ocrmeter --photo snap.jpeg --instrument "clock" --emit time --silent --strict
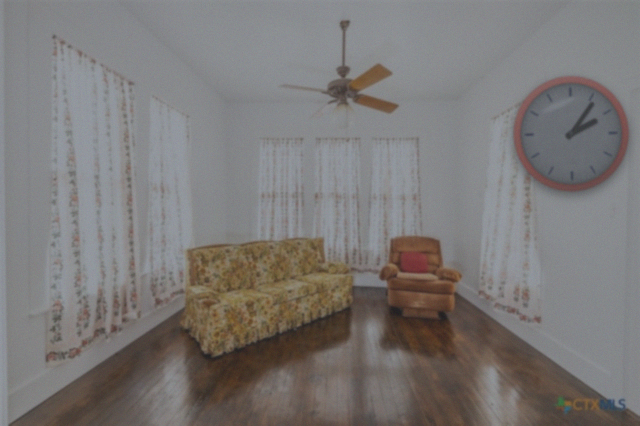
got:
2:06
